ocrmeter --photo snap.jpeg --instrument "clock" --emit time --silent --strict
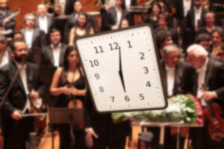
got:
6:02
